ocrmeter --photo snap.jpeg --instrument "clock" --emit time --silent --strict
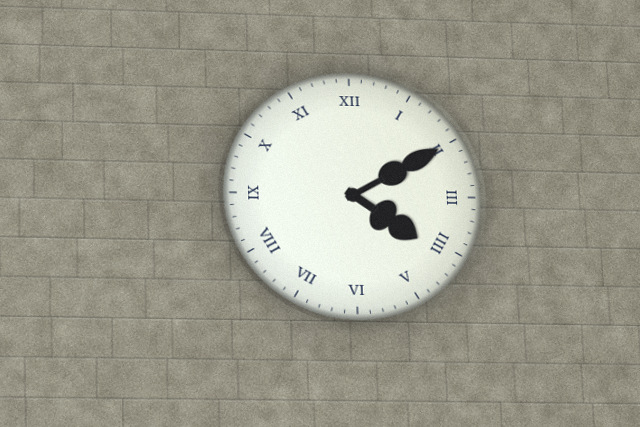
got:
4:10
